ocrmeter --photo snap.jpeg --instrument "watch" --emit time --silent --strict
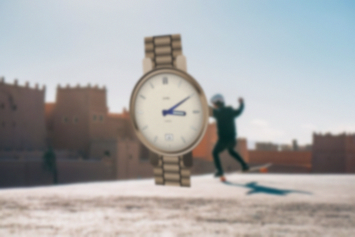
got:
3:10
